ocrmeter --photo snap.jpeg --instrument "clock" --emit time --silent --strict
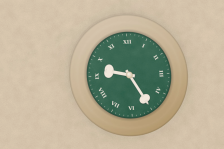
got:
9:25
